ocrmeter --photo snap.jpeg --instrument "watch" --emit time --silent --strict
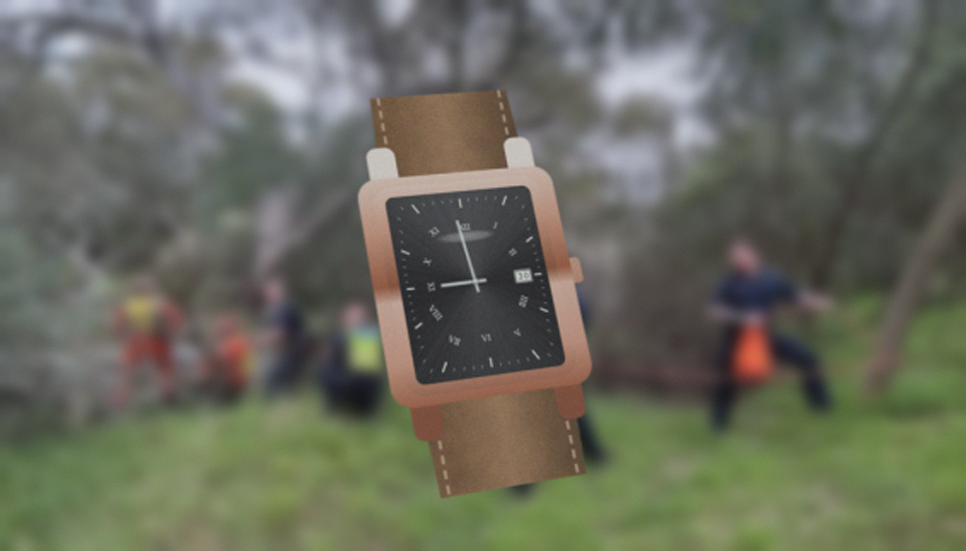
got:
8:59
